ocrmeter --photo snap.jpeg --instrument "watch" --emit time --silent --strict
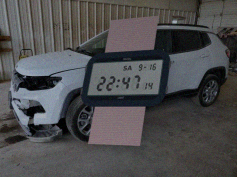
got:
22:47:14
